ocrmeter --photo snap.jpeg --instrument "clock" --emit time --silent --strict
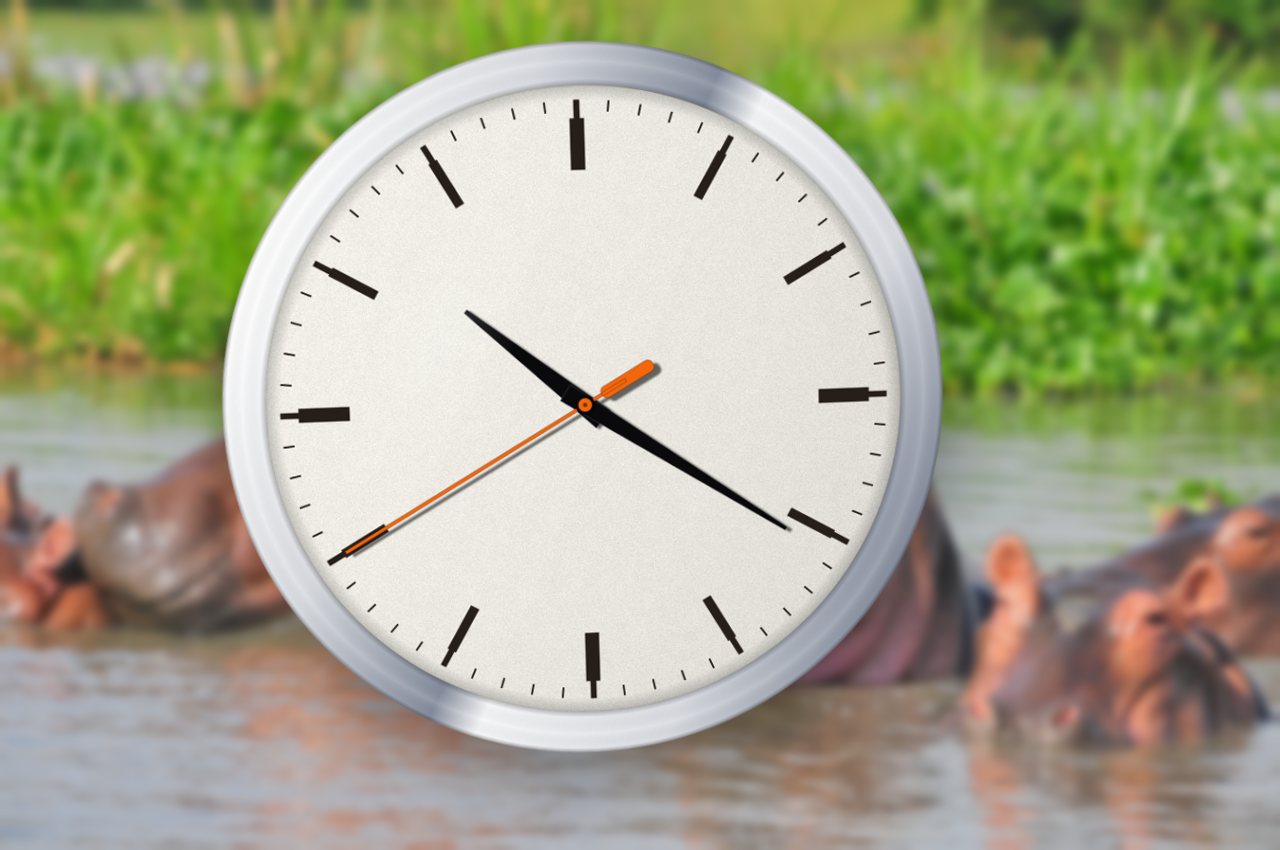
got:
10:20:40
